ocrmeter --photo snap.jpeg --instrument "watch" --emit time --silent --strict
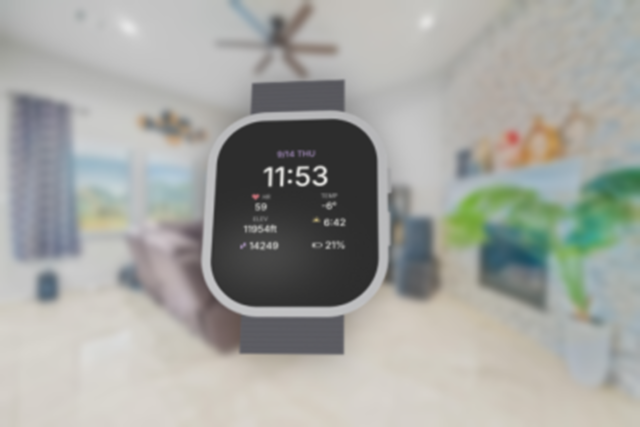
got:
11:53
